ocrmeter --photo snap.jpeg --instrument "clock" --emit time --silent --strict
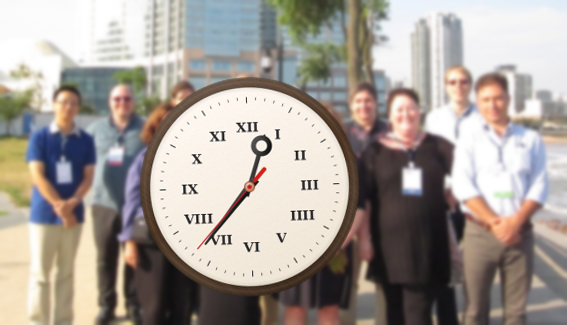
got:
12:36:37
